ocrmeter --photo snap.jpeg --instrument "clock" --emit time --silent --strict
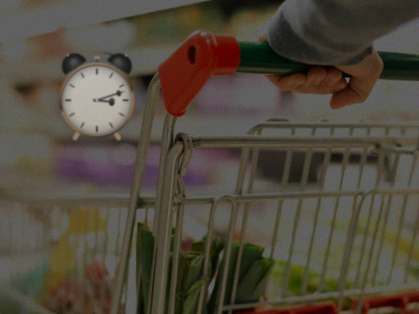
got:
3:12
